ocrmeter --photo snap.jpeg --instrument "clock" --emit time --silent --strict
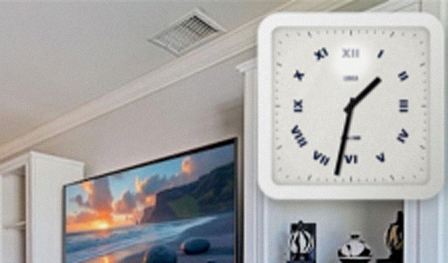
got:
1:32
